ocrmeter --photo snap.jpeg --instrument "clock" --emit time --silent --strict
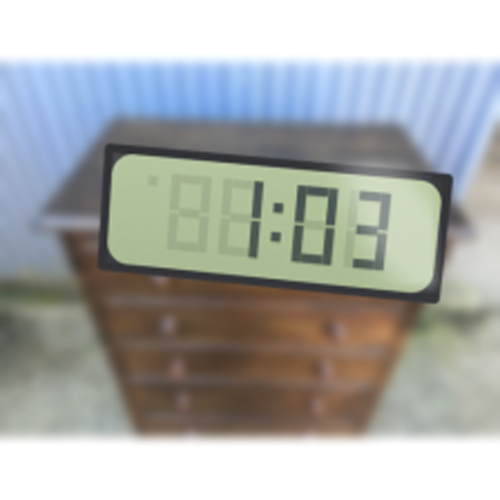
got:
1:03
